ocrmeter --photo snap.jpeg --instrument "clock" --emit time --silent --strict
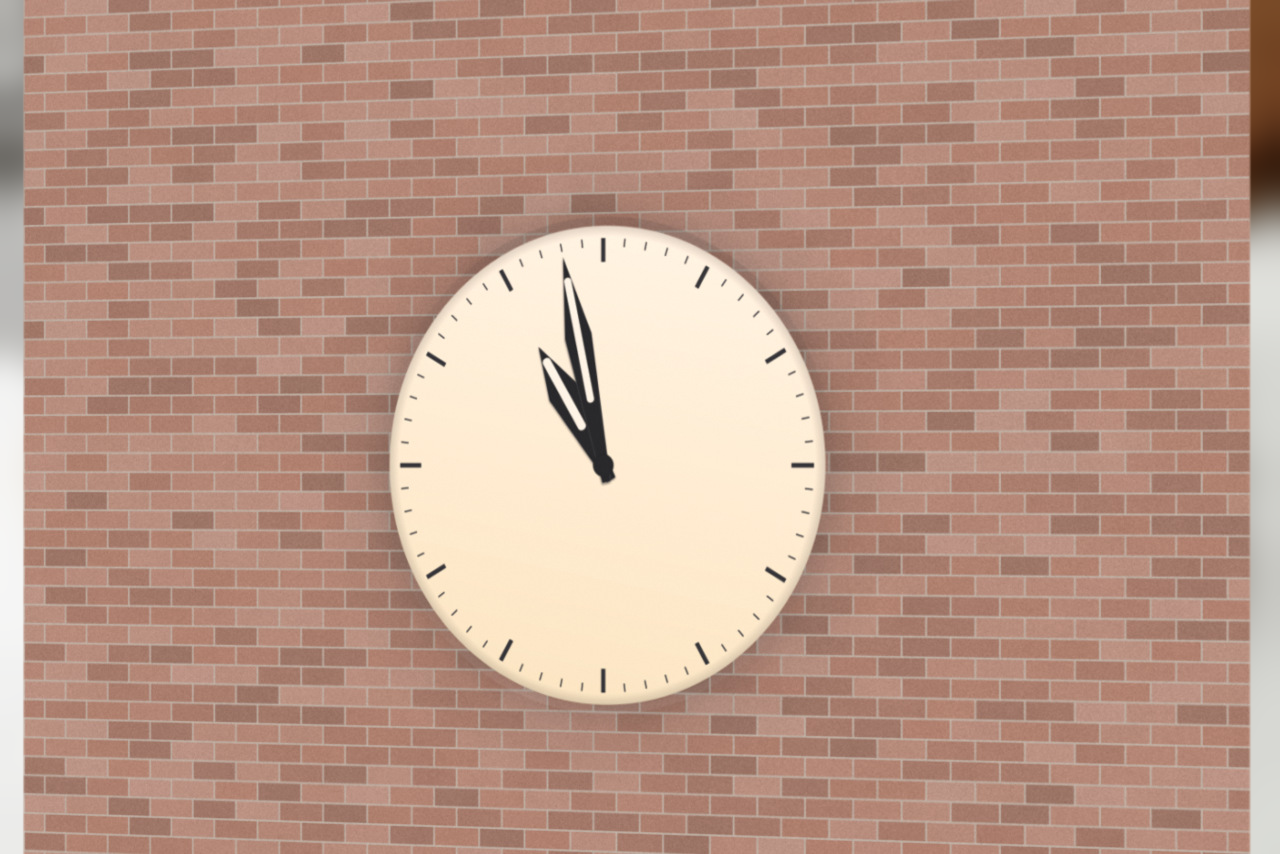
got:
10:58
